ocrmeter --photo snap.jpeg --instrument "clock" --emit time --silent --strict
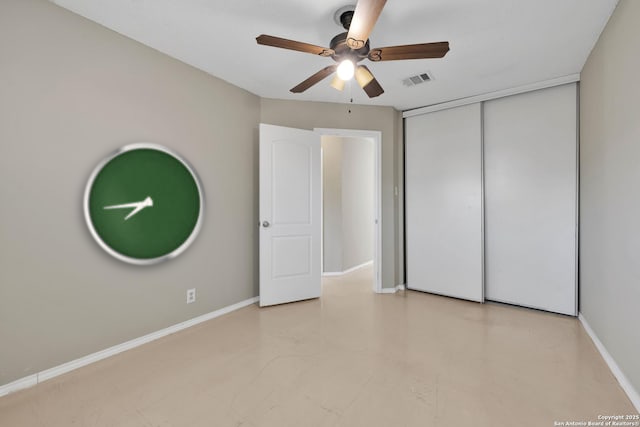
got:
7:44
